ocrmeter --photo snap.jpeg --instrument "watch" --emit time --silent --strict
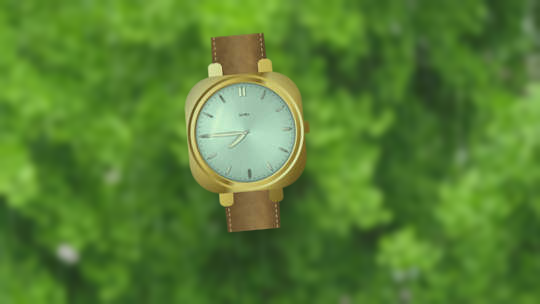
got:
7:45
